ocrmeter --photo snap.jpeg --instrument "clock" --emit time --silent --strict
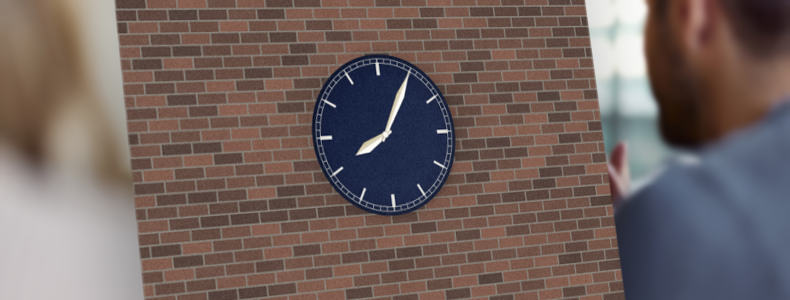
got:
8:05
